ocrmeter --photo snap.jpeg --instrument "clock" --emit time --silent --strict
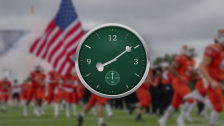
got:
8:09
